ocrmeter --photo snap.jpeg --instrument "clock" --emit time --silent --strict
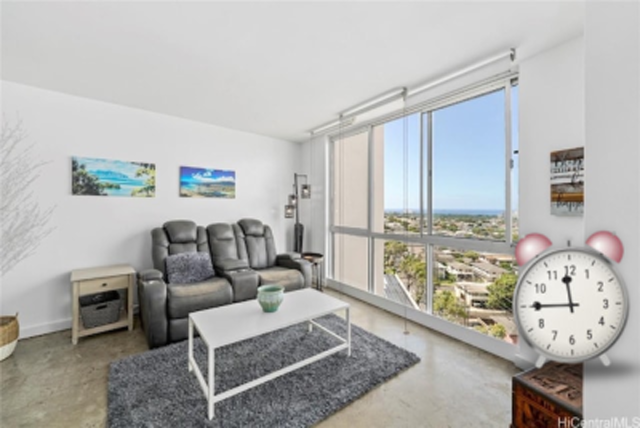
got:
11:45
